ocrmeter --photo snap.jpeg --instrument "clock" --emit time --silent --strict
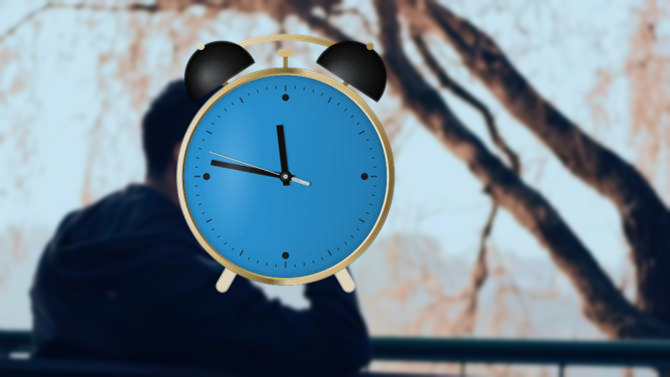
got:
11:46:48
